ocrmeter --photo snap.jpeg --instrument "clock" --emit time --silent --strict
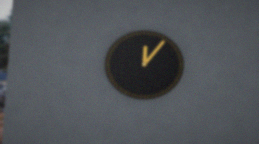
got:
12:06
